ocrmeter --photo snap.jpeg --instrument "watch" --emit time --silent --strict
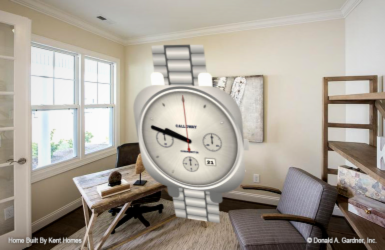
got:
9:48
